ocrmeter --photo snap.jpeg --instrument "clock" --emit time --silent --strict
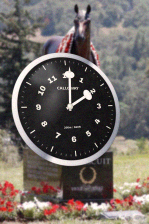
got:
2:01
